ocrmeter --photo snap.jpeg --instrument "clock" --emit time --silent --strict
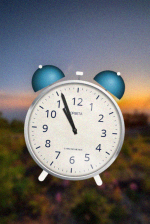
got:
10:56
